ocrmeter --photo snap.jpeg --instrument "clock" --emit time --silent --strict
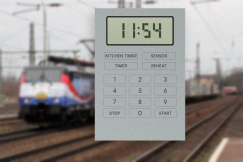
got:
11:54
